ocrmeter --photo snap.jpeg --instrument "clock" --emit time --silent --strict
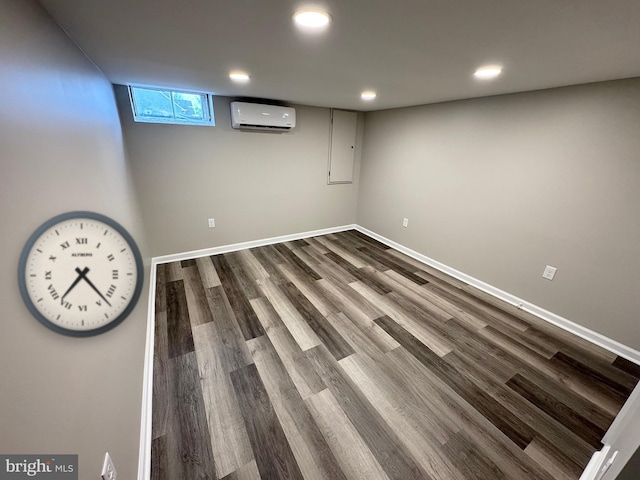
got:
7:23
